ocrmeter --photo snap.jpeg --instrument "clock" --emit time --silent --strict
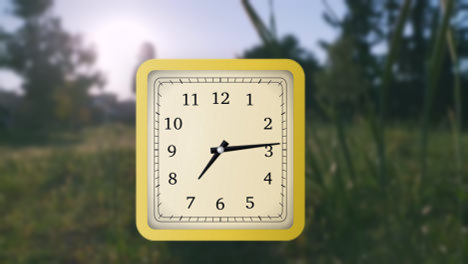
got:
7:14
